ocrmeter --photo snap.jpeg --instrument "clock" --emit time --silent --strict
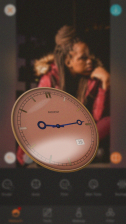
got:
9:14
